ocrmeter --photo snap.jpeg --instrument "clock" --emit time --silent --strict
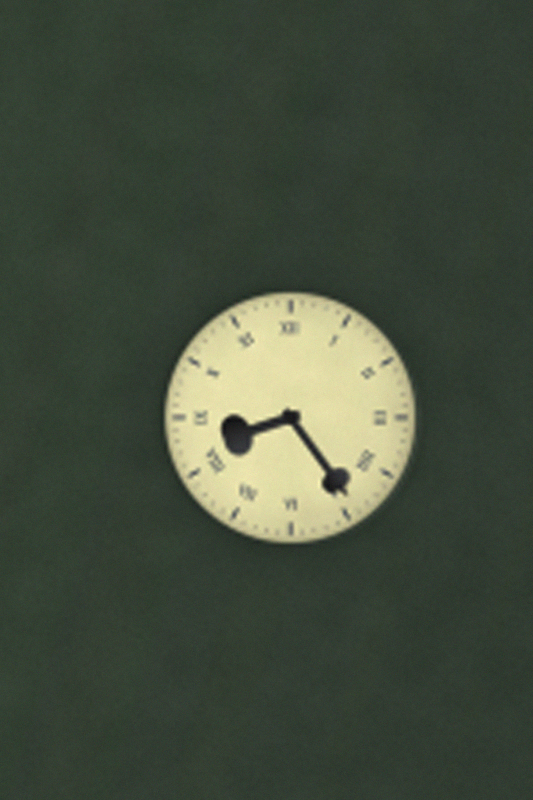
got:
8:24
